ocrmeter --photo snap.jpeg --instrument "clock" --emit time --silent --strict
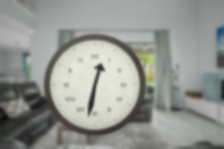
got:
12:32
